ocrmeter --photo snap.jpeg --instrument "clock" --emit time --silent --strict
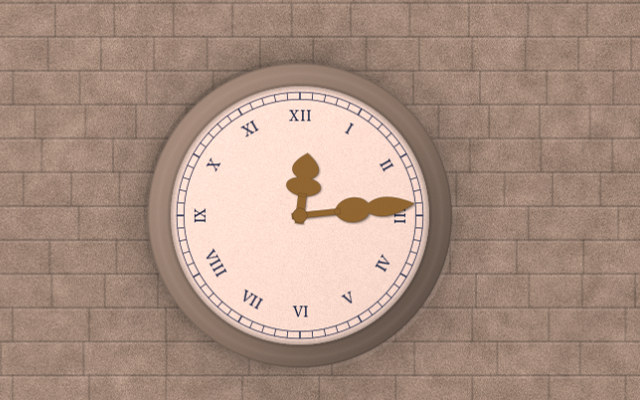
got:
12:14
